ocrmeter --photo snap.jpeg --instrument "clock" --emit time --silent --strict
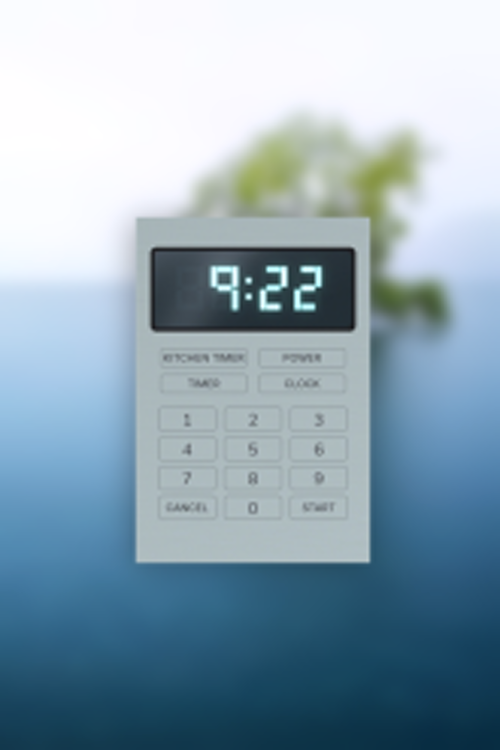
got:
9:22
